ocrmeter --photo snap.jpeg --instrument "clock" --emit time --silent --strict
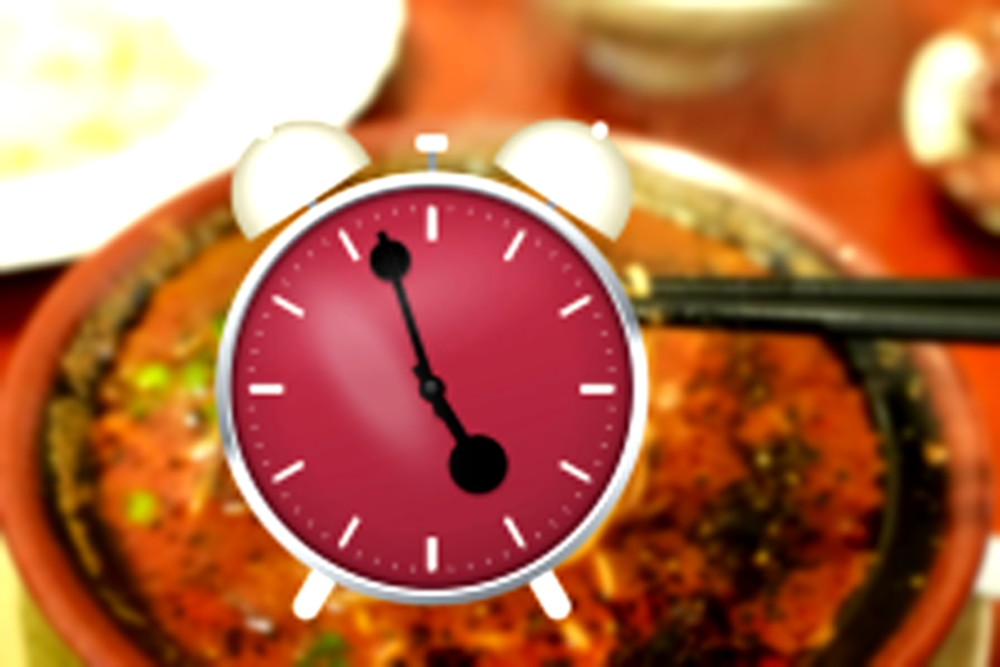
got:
4:57
